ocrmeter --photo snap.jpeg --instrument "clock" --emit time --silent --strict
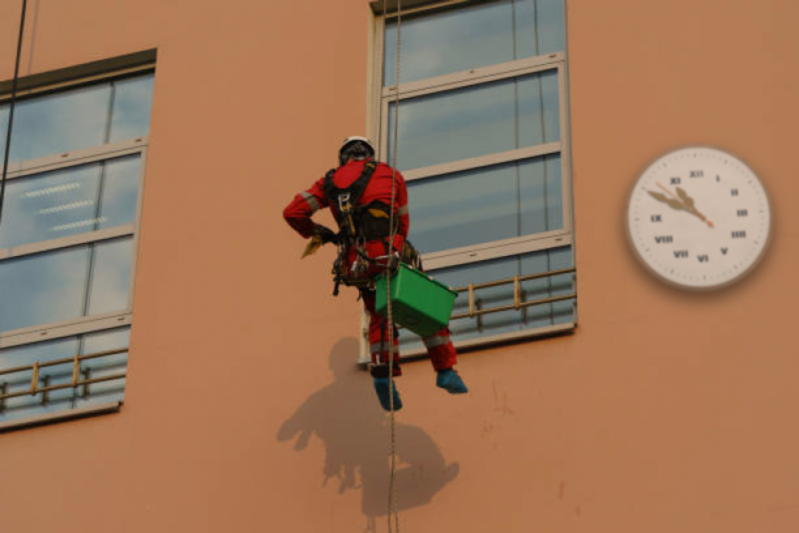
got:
10:49:52
